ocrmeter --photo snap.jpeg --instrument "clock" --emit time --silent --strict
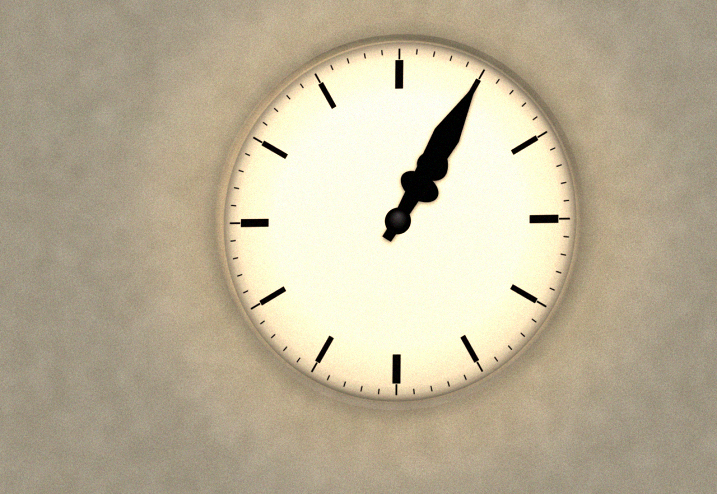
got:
1:05
